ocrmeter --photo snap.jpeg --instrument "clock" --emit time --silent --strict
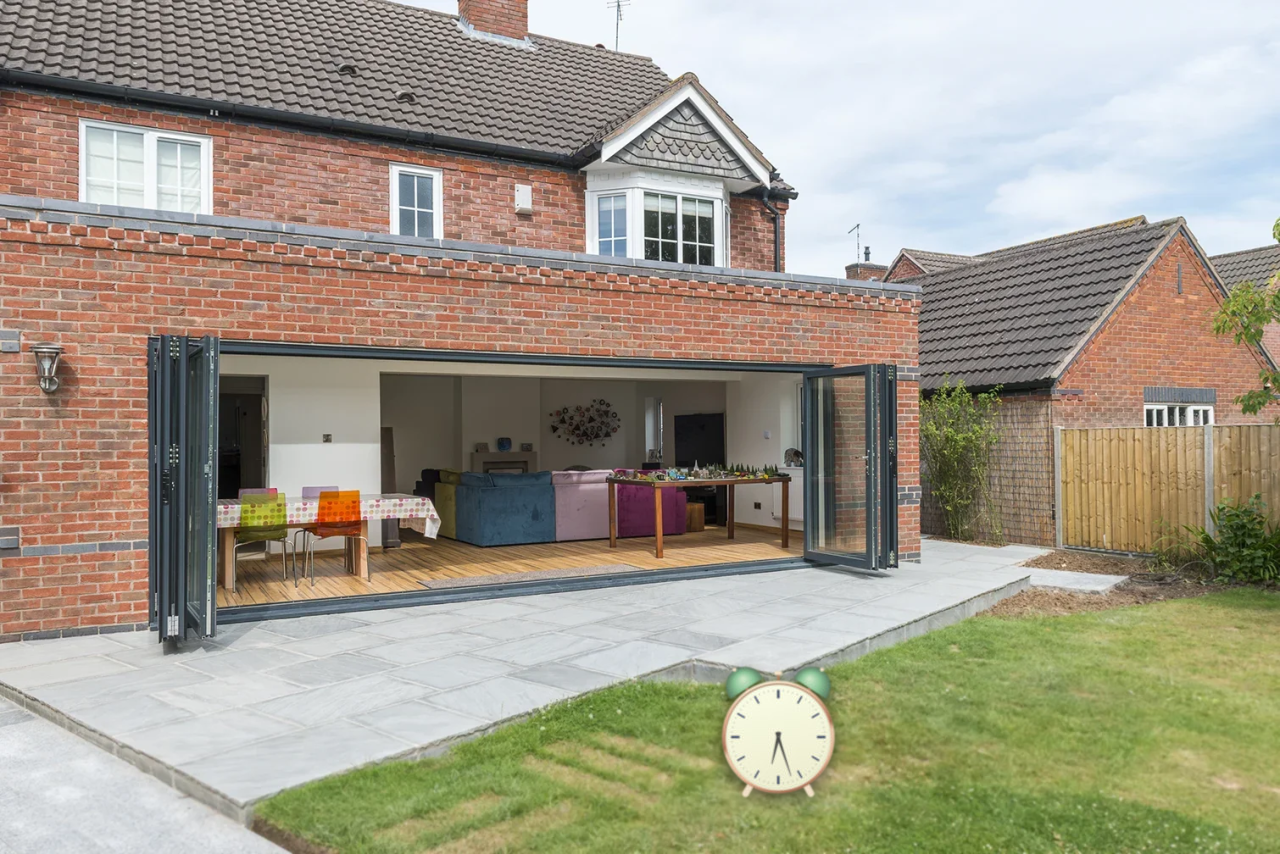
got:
6:27
